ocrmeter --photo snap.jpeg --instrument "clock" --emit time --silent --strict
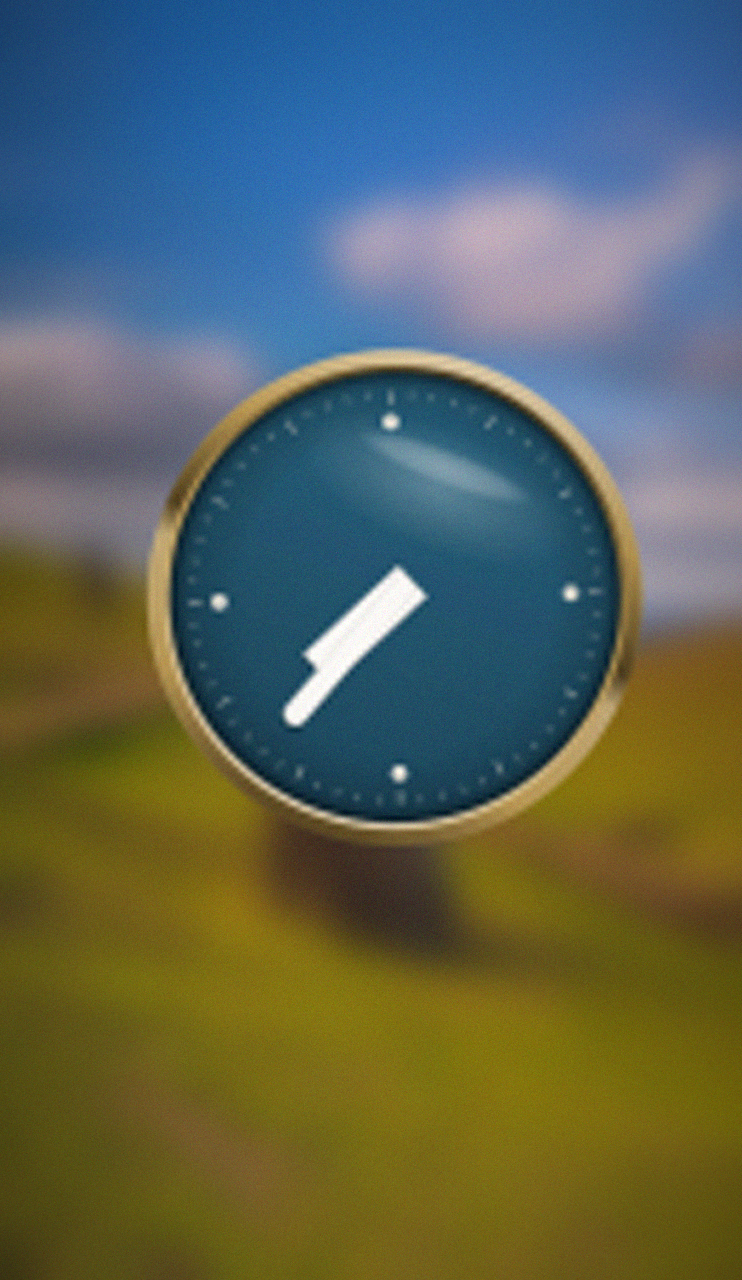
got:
7:37
